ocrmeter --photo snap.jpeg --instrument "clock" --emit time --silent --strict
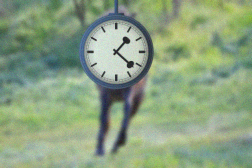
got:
1:22
